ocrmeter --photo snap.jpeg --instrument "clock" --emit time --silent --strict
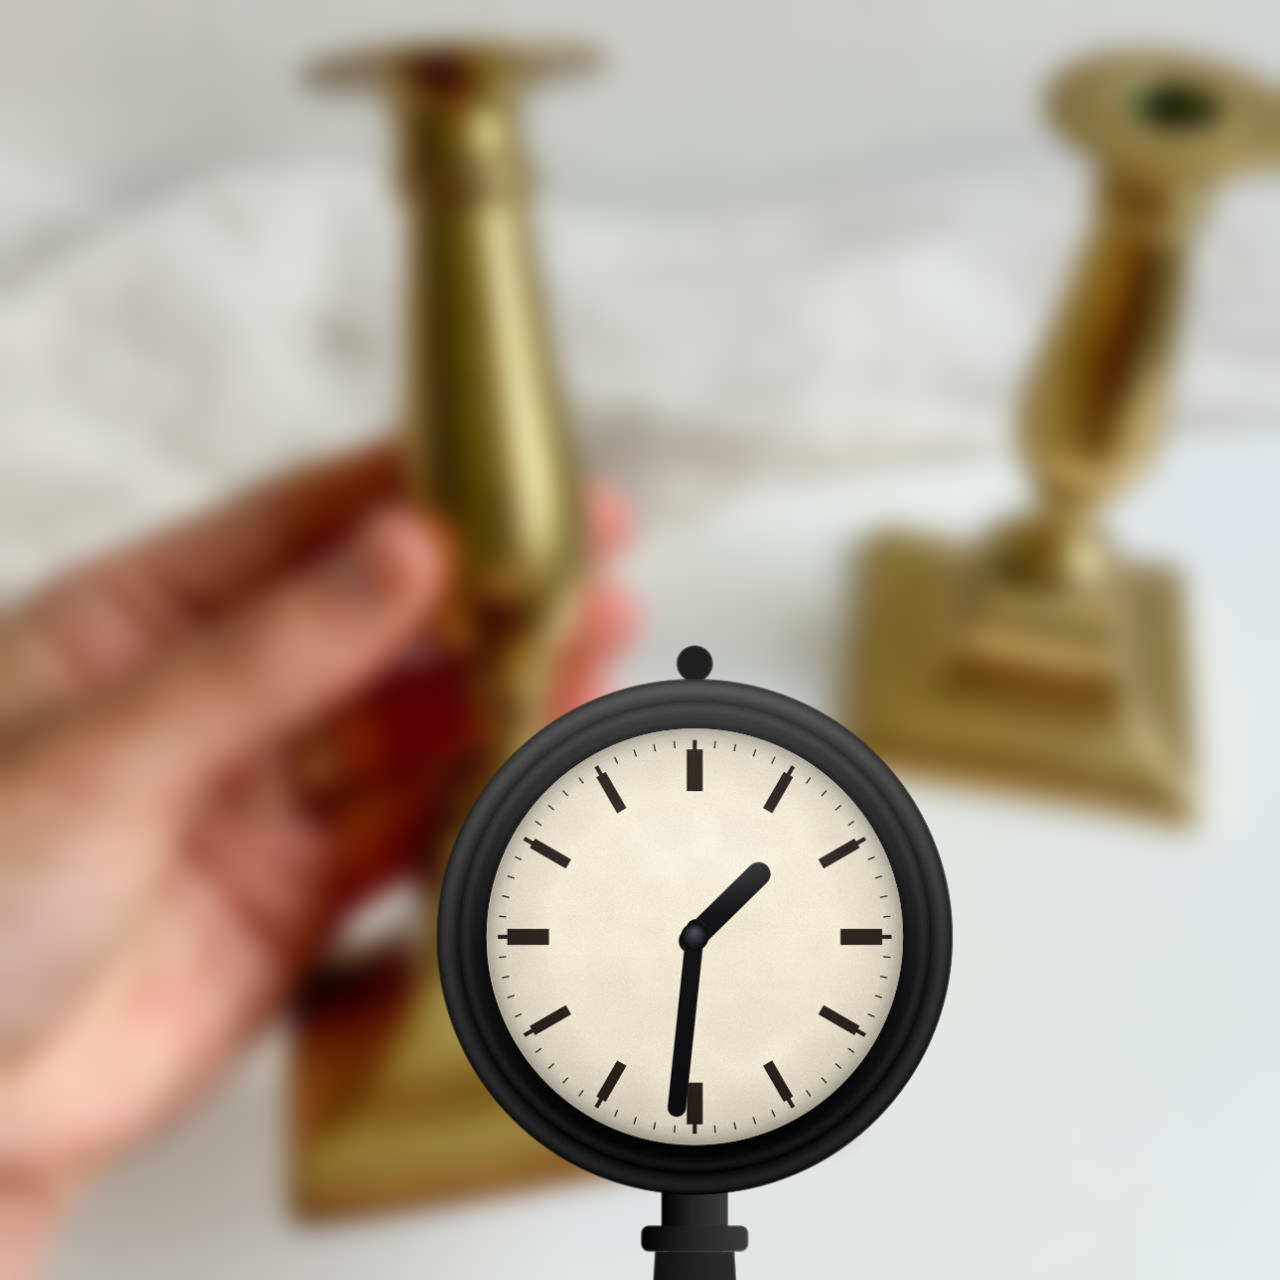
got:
1:31
